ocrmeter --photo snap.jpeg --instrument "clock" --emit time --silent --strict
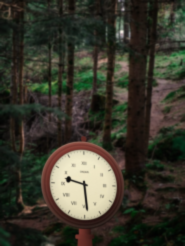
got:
9:29
